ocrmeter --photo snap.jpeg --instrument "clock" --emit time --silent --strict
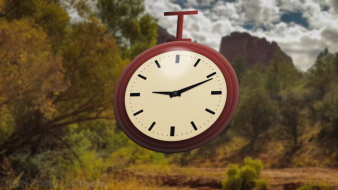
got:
9:11
